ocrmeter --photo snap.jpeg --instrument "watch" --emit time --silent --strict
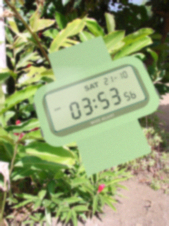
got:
3:53
